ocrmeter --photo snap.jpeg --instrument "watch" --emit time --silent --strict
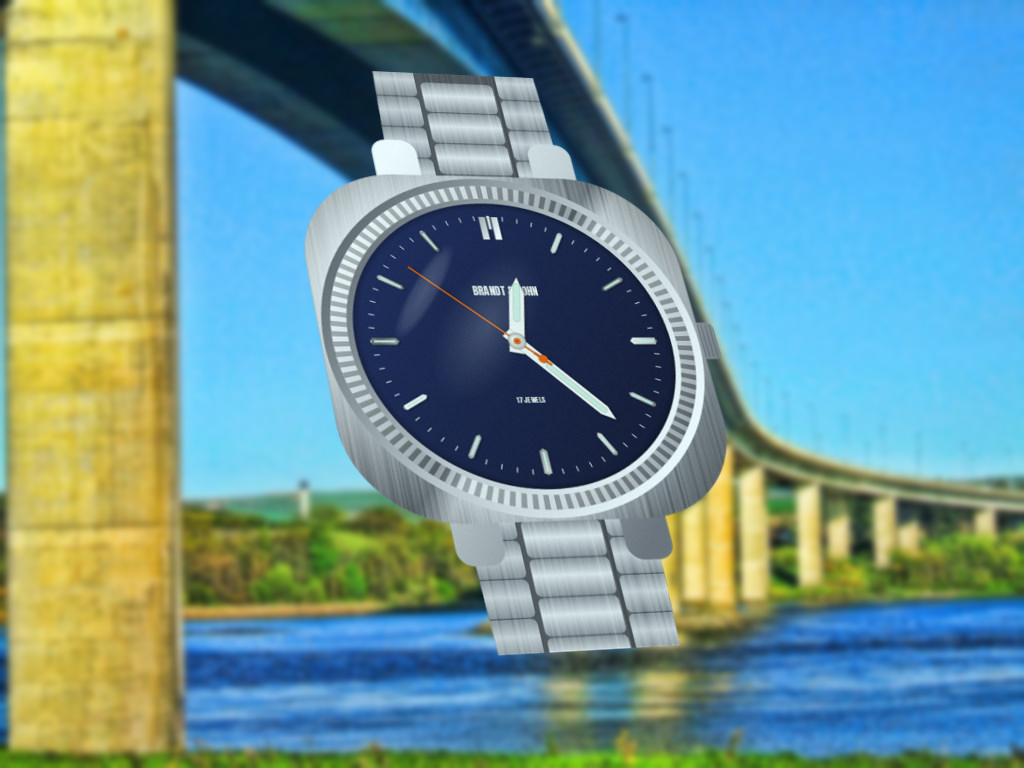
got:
12:22:52
